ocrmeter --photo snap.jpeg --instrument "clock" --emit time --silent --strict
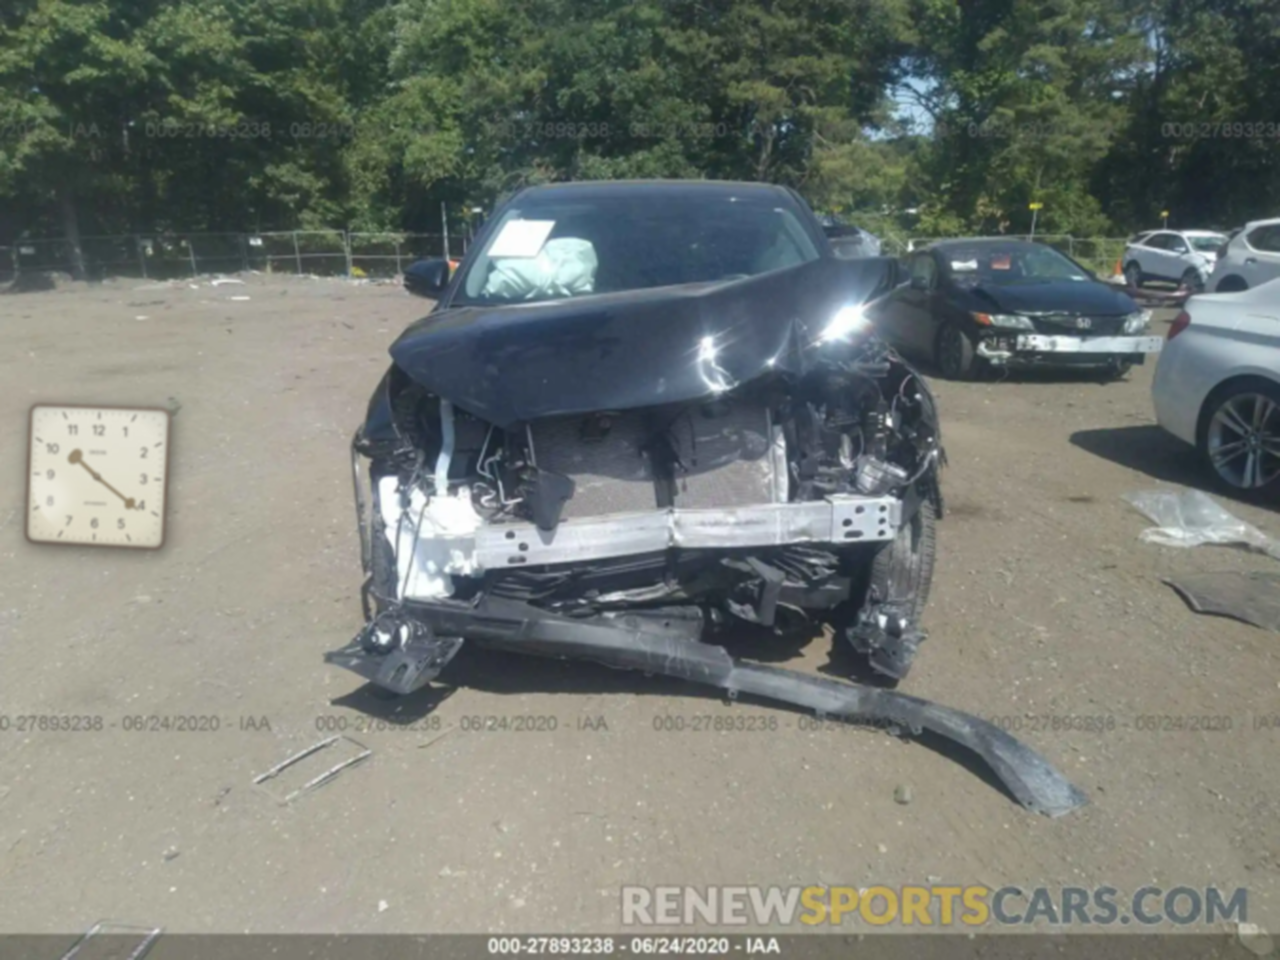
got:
10:21
